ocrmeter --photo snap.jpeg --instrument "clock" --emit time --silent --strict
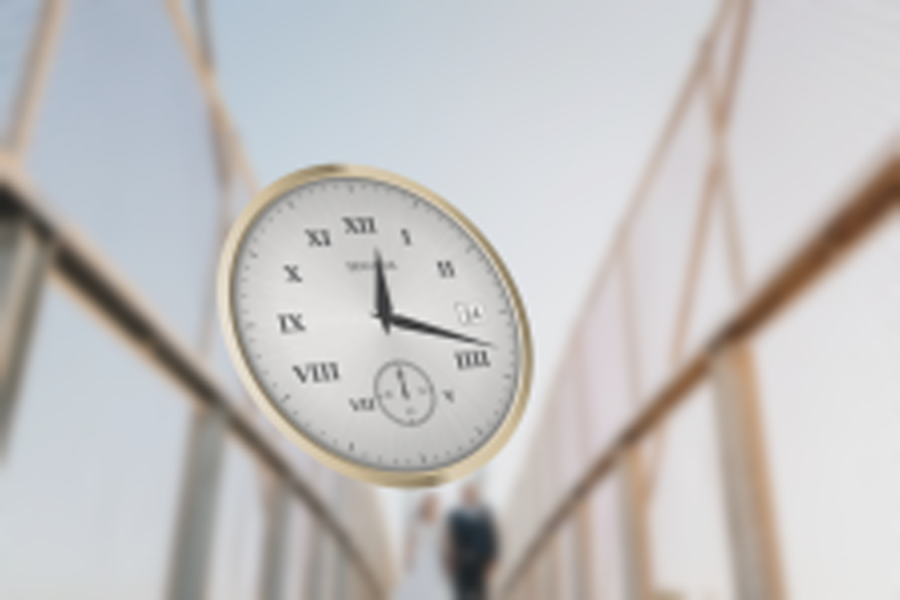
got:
12:18
